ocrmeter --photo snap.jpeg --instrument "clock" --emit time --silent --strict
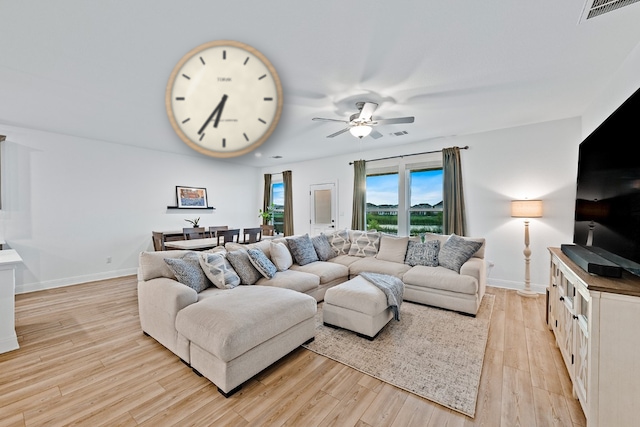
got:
6:36
